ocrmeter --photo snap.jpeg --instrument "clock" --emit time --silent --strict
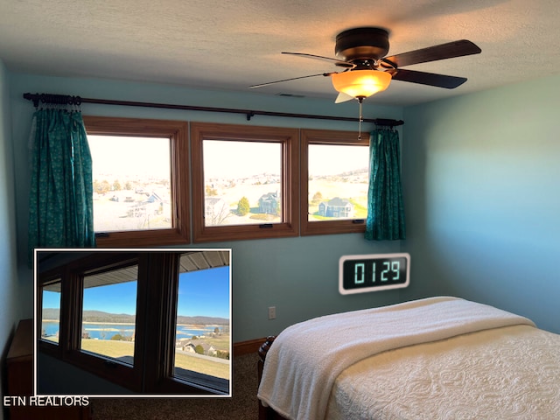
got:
1:29
